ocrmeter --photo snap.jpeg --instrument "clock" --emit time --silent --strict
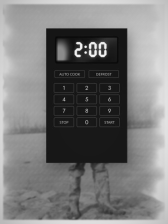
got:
2:00
